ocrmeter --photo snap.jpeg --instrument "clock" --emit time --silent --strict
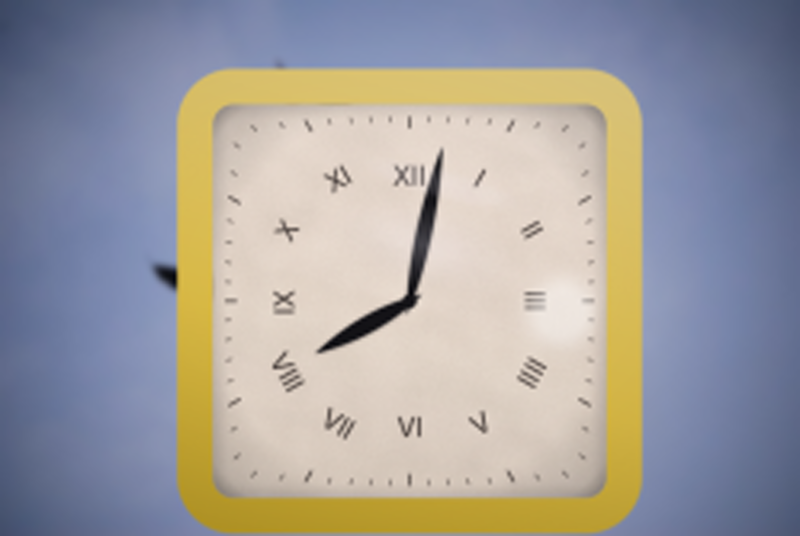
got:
8:02
